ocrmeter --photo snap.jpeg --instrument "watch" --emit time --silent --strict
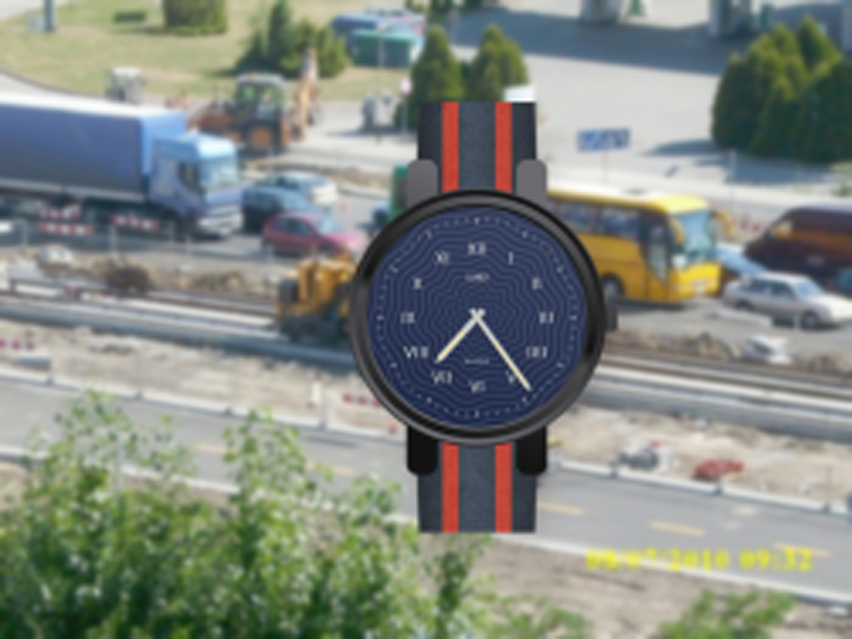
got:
7:24
